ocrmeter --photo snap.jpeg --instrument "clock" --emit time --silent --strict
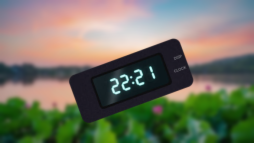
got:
22:21
